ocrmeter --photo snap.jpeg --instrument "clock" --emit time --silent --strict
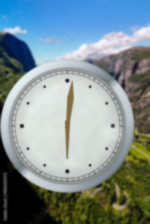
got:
6:01
